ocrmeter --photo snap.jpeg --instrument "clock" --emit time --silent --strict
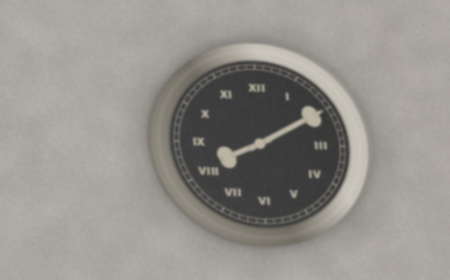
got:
8:10
